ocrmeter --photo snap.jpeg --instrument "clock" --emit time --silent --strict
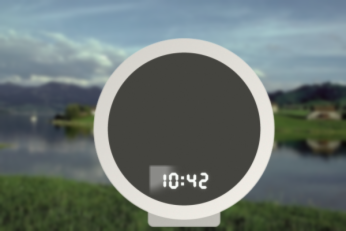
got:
10:42
